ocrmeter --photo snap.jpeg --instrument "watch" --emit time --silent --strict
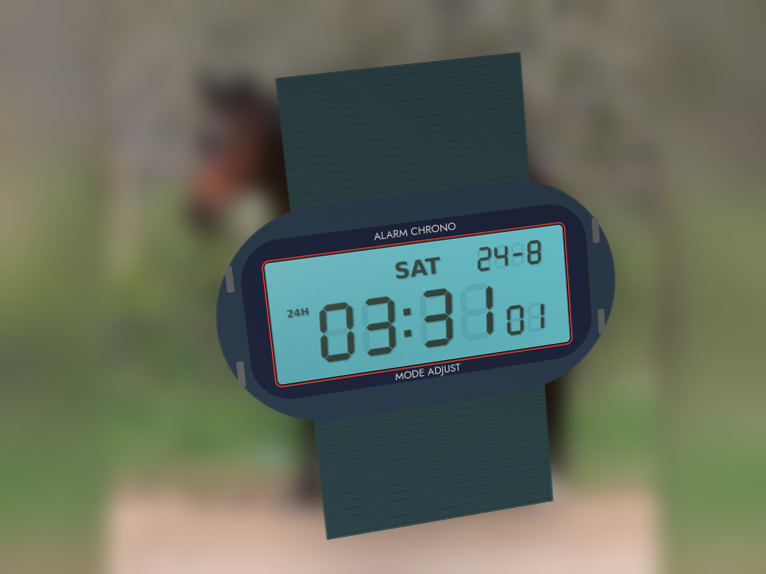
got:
3:31:01
